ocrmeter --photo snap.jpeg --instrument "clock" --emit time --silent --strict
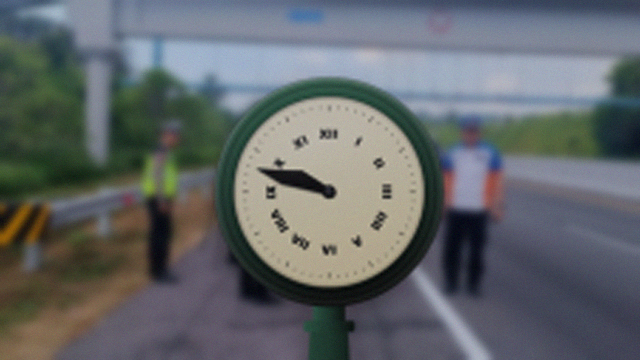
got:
9:48
